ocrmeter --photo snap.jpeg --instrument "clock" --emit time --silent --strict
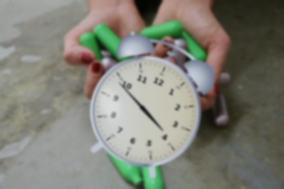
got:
3:49
